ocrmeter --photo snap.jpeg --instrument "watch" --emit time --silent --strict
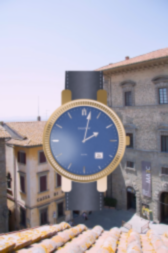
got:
2:02
